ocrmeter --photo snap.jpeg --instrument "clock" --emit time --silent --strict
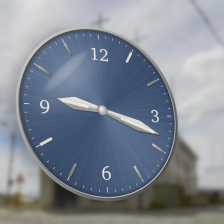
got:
9:18
